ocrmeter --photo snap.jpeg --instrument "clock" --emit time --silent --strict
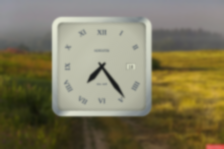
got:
7:24
